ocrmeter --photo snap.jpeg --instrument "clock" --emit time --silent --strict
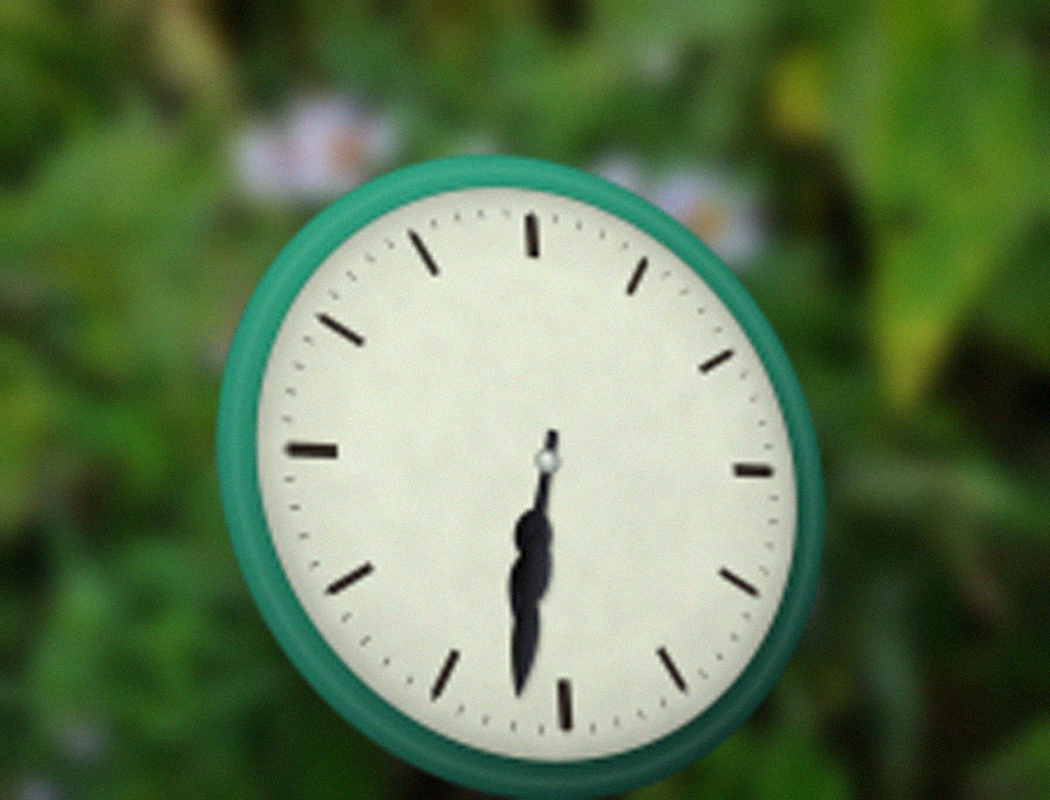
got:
6:32
